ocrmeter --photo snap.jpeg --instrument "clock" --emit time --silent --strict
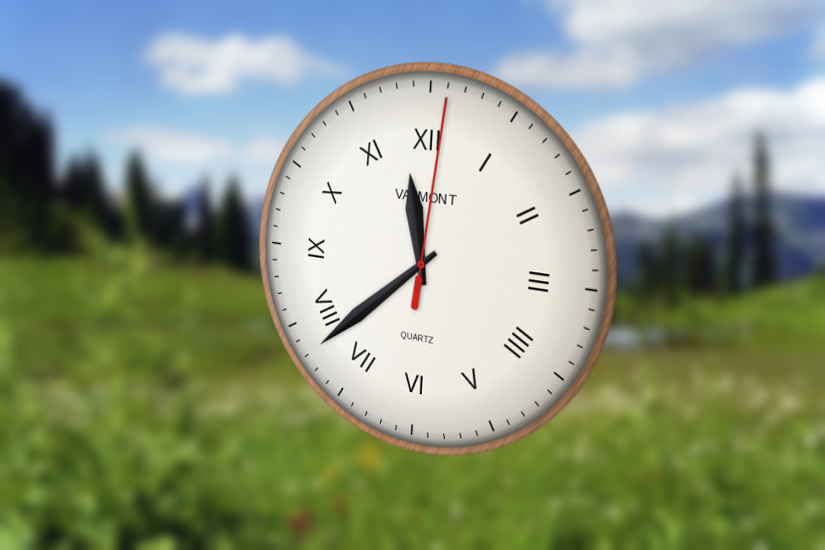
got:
11:38:01
